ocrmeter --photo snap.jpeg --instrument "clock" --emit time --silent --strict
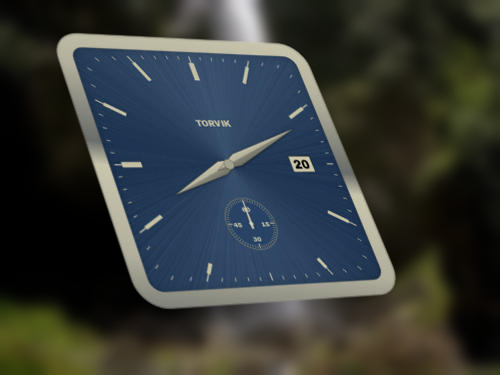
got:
8:11
